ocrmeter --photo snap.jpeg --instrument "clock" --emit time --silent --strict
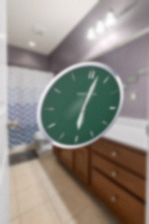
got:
6:02
